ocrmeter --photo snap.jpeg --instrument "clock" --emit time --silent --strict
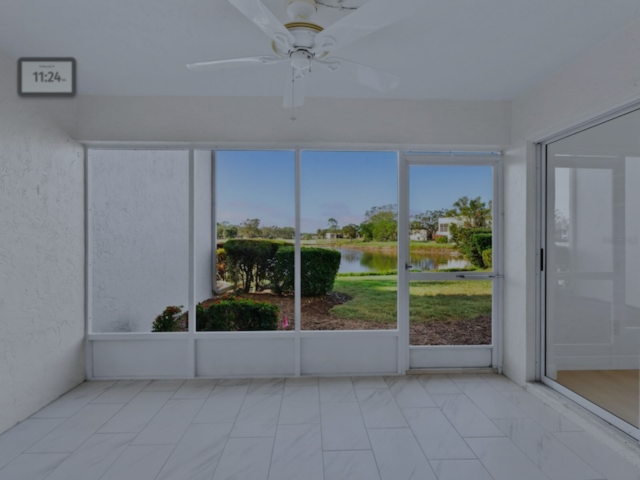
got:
11:24
